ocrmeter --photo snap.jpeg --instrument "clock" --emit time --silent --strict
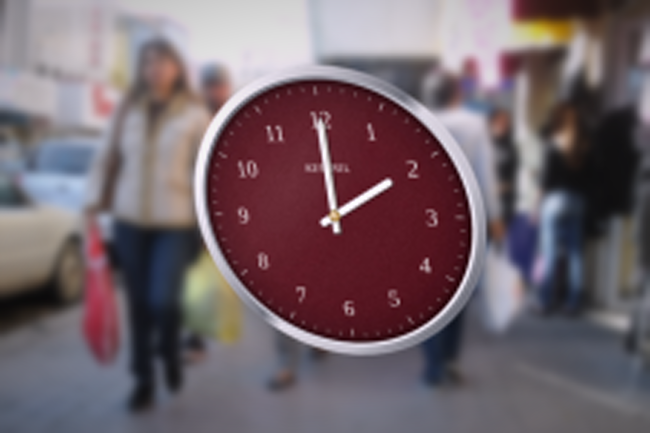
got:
2:00
